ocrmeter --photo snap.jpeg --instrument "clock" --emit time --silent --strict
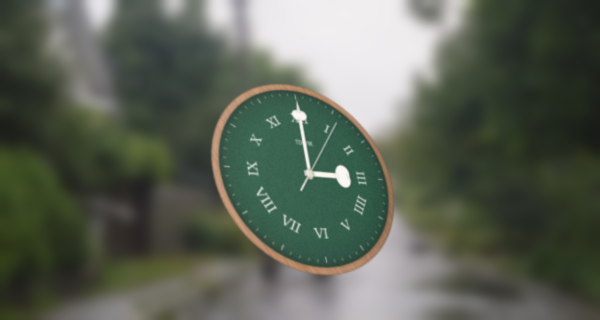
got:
3:00:06
